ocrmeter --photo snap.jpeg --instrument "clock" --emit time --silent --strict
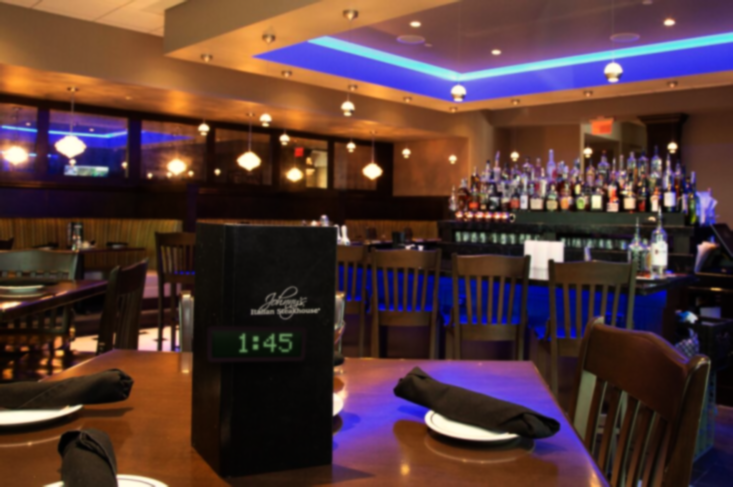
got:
1:45
